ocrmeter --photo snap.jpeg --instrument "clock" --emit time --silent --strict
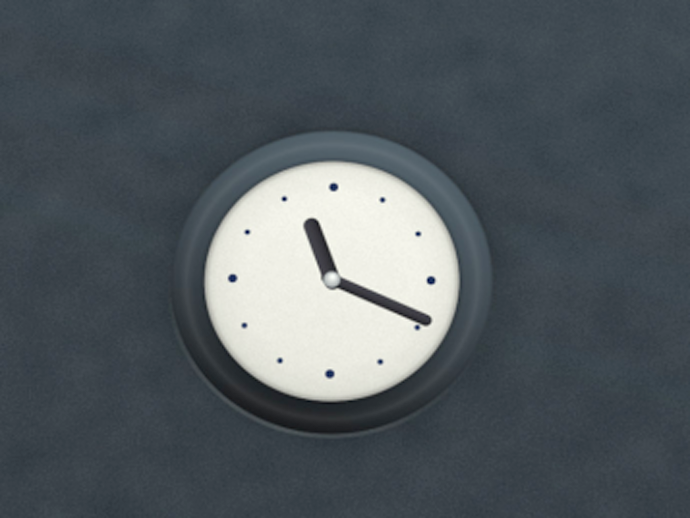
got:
11:19
